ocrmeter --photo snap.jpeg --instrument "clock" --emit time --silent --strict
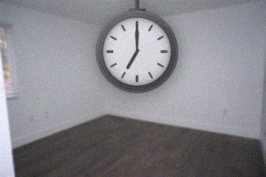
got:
7:00
